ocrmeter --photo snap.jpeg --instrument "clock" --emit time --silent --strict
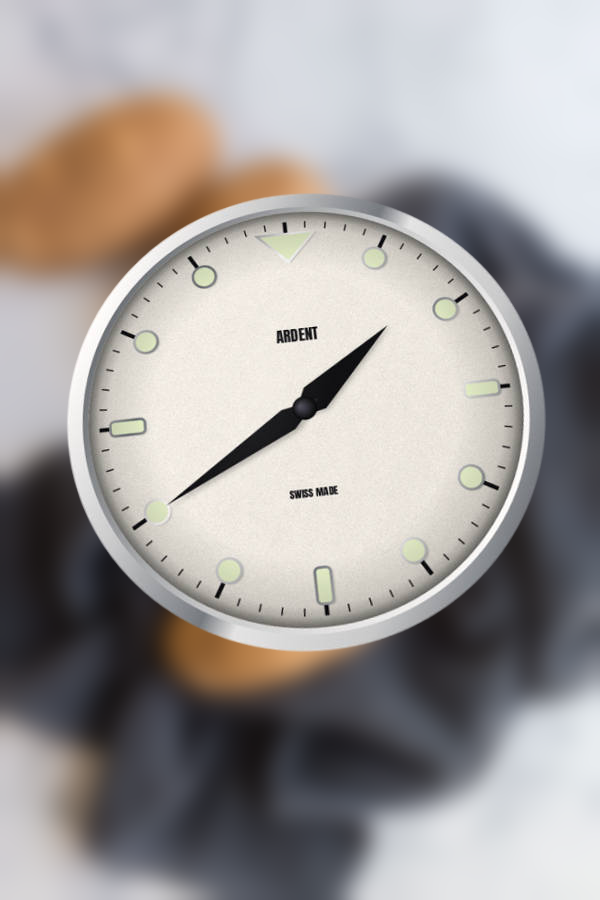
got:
1:40
